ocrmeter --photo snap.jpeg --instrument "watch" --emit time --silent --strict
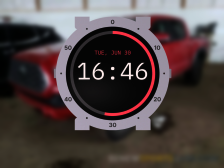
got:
16:46
